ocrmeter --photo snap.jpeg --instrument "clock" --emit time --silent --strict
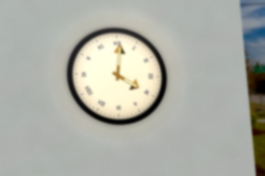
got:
4:01
